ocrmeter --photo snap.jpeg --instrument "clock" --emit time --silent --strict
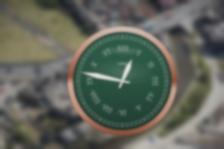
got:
12:47
